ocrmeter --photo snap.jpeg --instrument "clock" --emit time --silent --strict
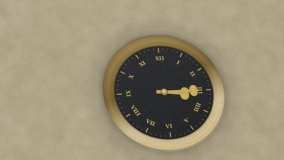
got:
3:15
